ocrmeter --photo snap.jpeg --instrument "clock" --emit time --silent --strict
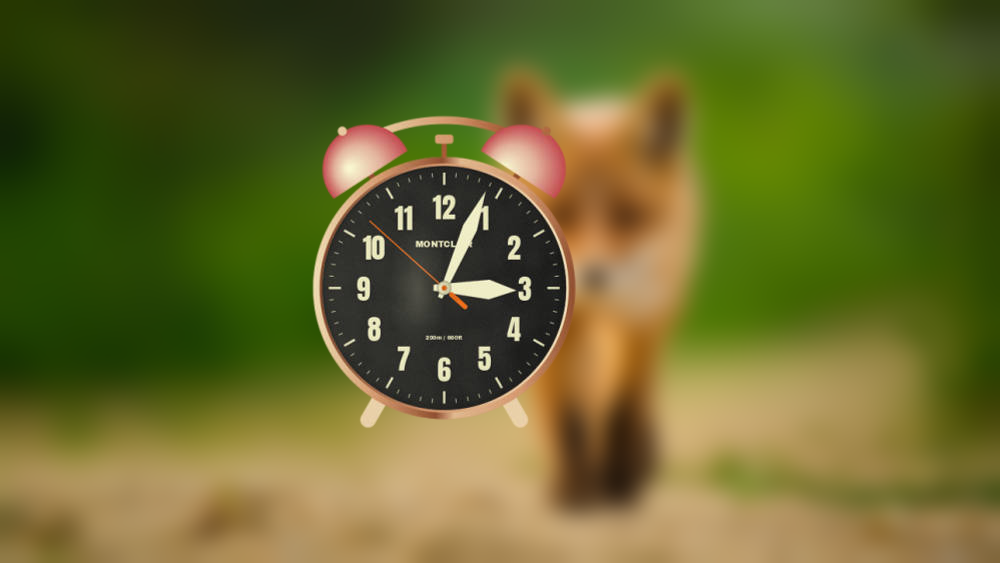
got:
3:03:52
